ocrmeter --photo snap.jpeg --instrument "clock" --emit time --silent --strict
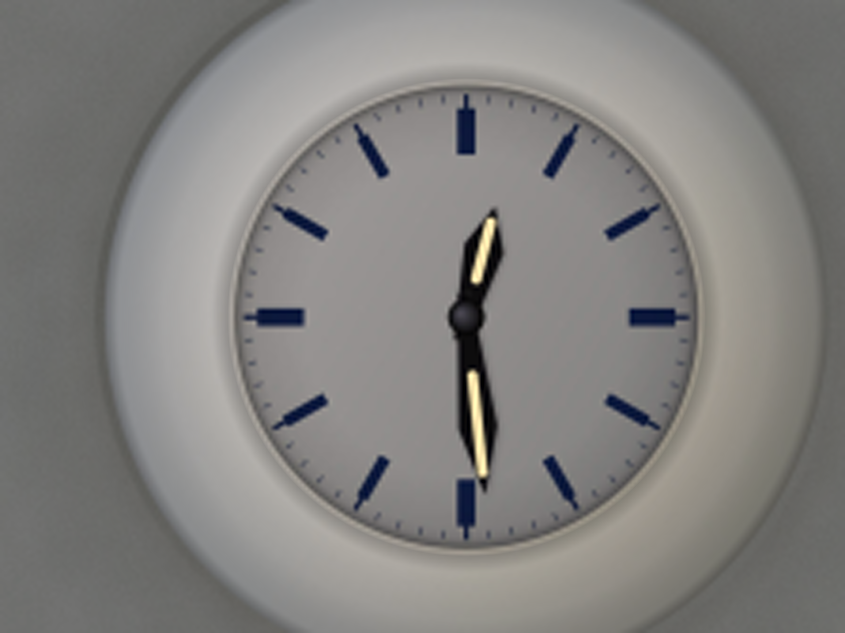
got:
12:29
